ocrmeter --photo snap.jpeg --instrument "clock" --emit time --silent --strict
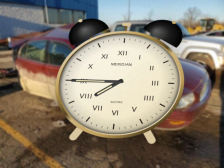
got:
7:45
